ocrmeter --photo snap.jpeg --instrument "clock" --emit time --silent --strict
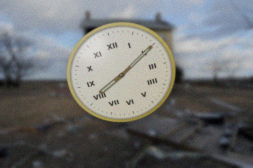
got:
8:10
